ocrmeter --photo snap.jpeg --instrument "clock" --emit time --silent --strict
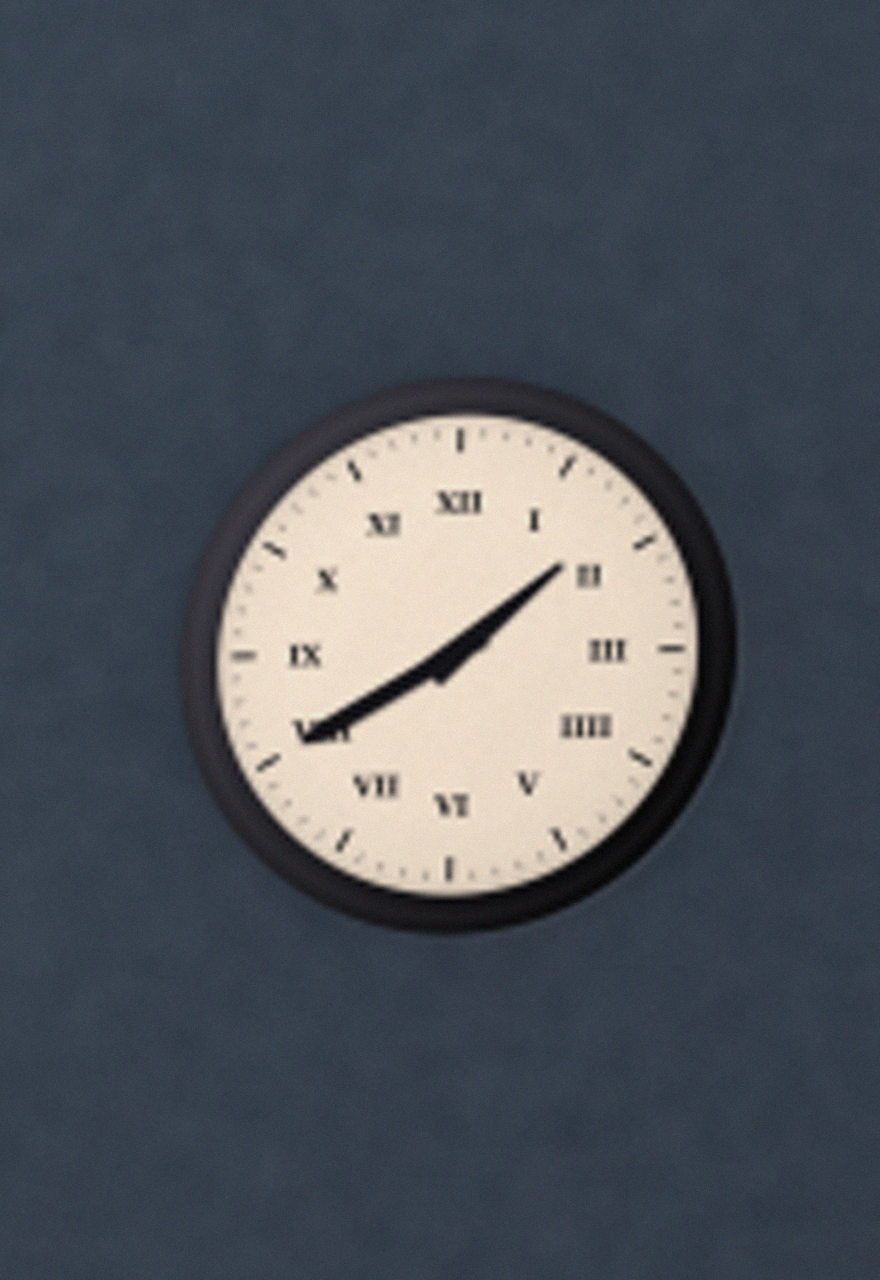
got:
1:40
